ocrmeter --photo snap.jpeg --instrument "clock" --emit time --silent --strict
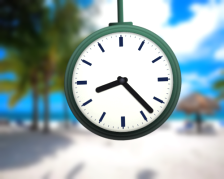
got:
8:23
